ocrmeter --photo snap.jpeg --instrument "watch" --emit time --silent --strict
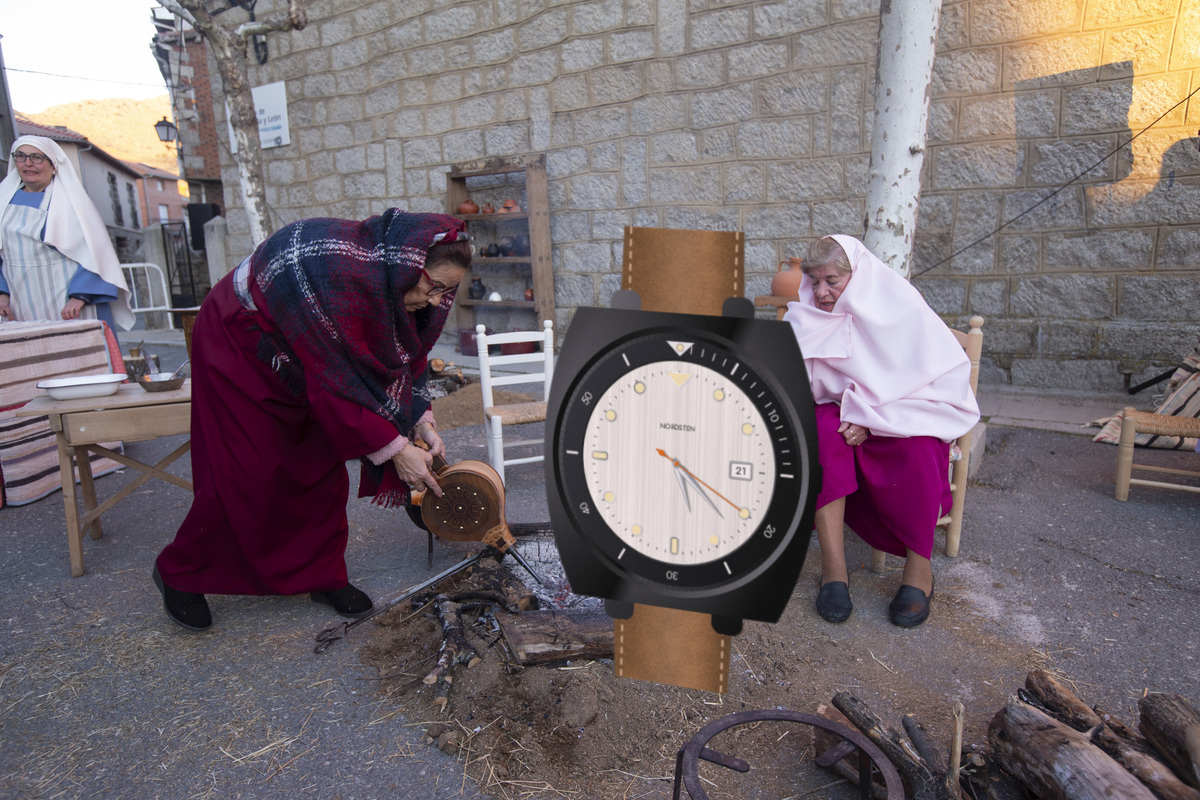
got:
5:22:20
